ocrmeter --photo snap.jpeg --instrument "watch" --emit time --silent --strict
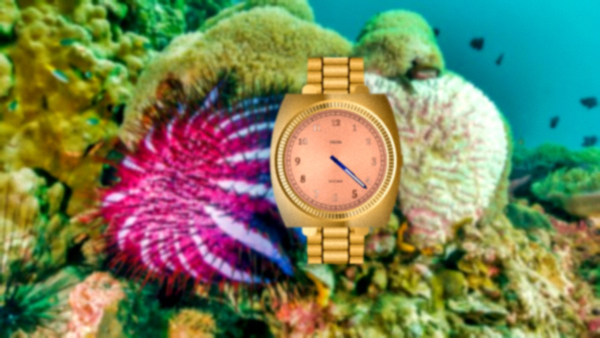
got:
4:22
